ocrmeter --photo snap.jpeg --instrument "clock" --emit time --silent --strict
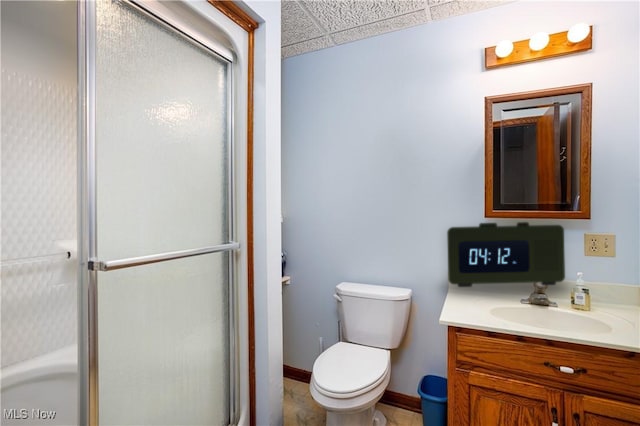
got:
4:12
